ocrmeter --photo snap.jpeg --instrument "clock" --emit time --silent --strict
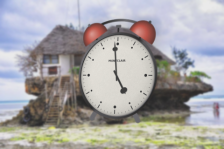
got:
4:59
